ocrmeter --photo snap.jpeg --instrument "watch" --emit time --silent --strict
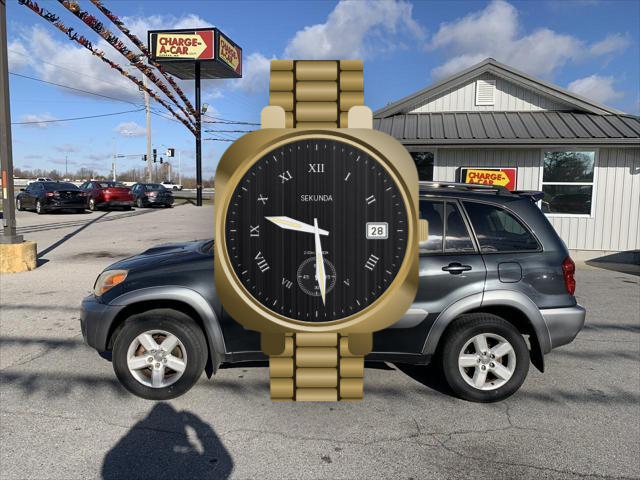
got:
9:29
